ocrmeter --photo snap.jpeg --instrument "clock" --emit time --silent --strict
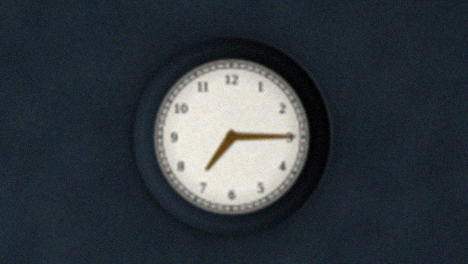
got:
7:15
